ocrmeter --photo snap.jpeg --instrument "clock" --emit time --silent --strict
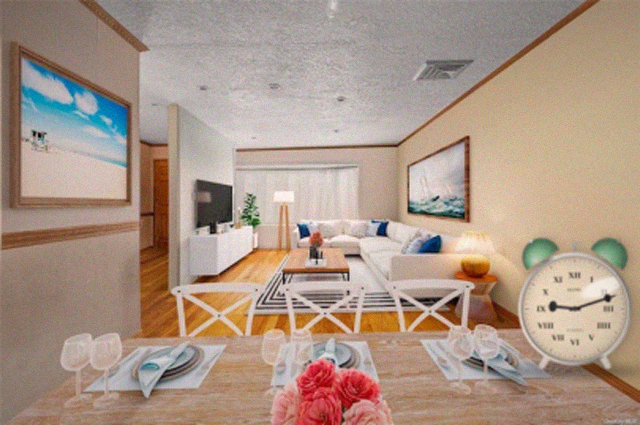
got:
9:12
